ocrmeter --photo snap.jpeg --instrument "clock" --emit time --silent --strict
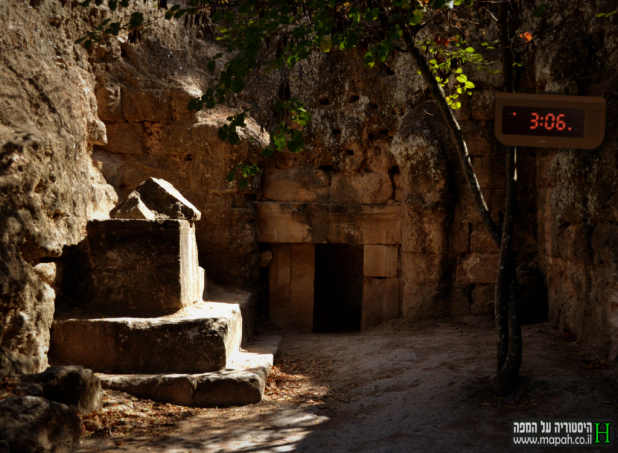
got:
3:06
